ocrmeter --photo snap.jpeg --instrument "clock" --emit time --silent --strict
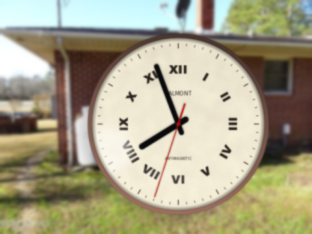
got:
7:56:33
